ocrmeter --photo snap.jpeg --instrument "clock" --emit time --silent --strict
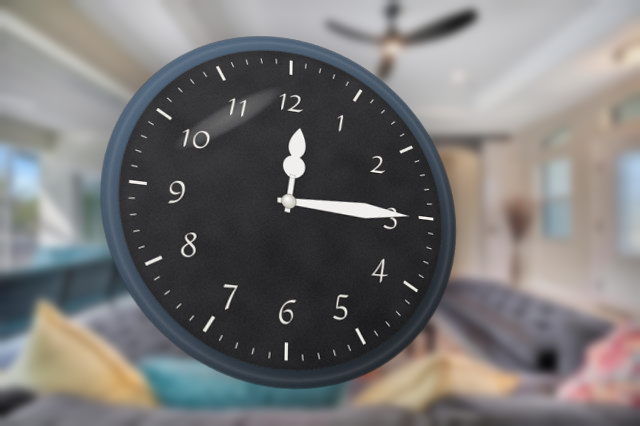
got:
12:15
